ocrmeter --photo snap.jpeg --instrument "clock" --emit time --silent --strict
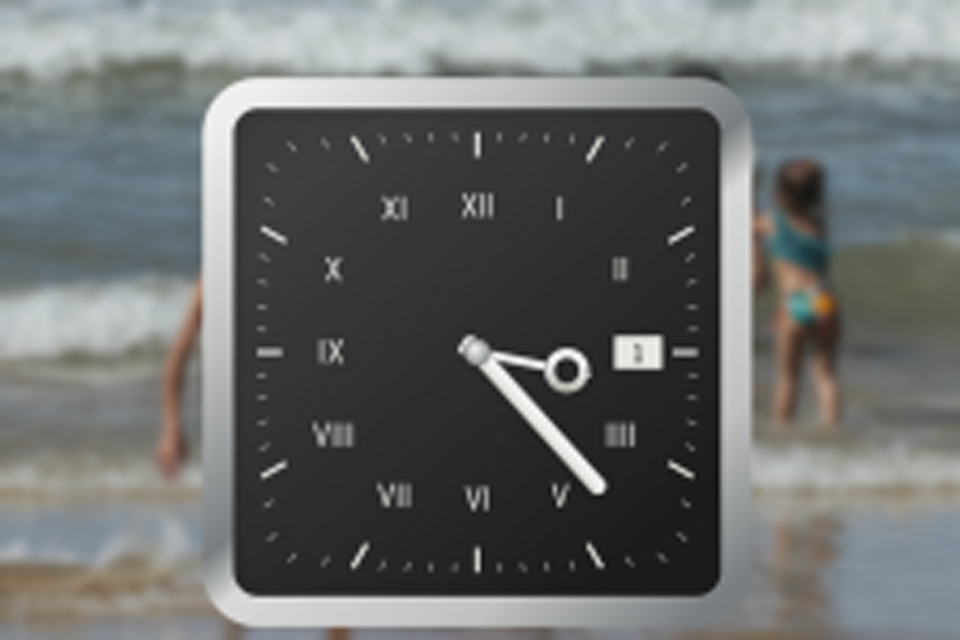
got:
3:23
